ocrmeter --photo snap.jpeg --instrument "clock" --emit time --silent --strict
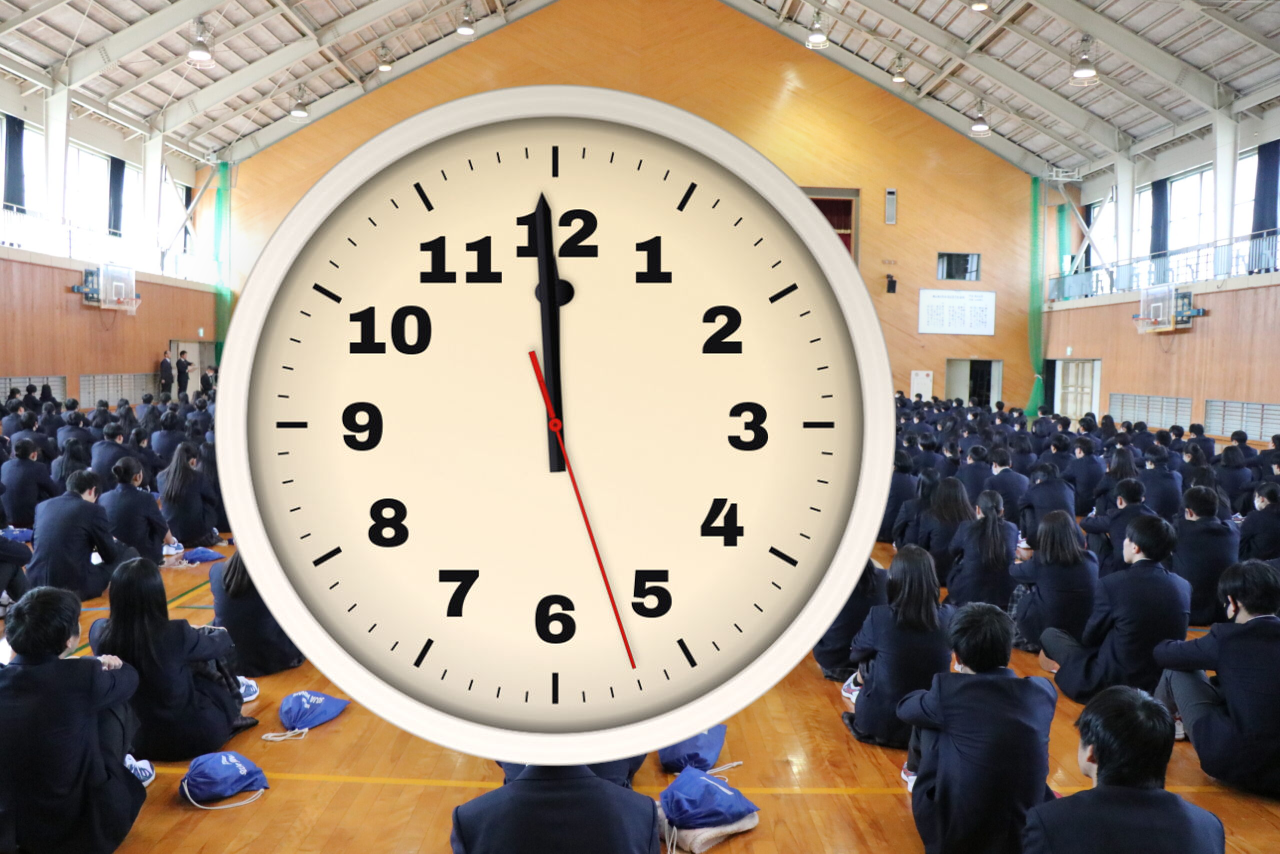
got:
11:59:27
